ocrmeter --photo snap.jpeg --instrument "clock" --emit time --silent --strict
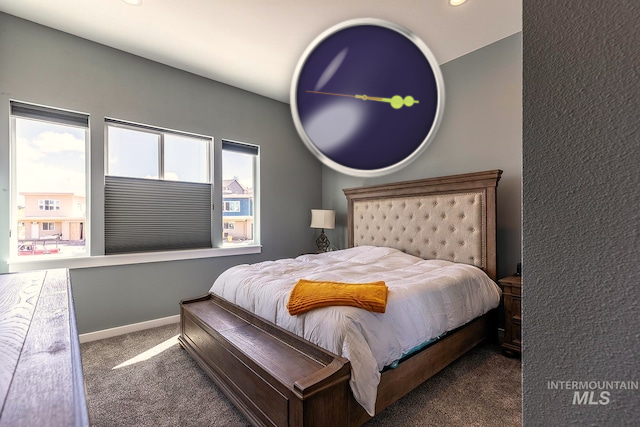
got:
3:15:46
